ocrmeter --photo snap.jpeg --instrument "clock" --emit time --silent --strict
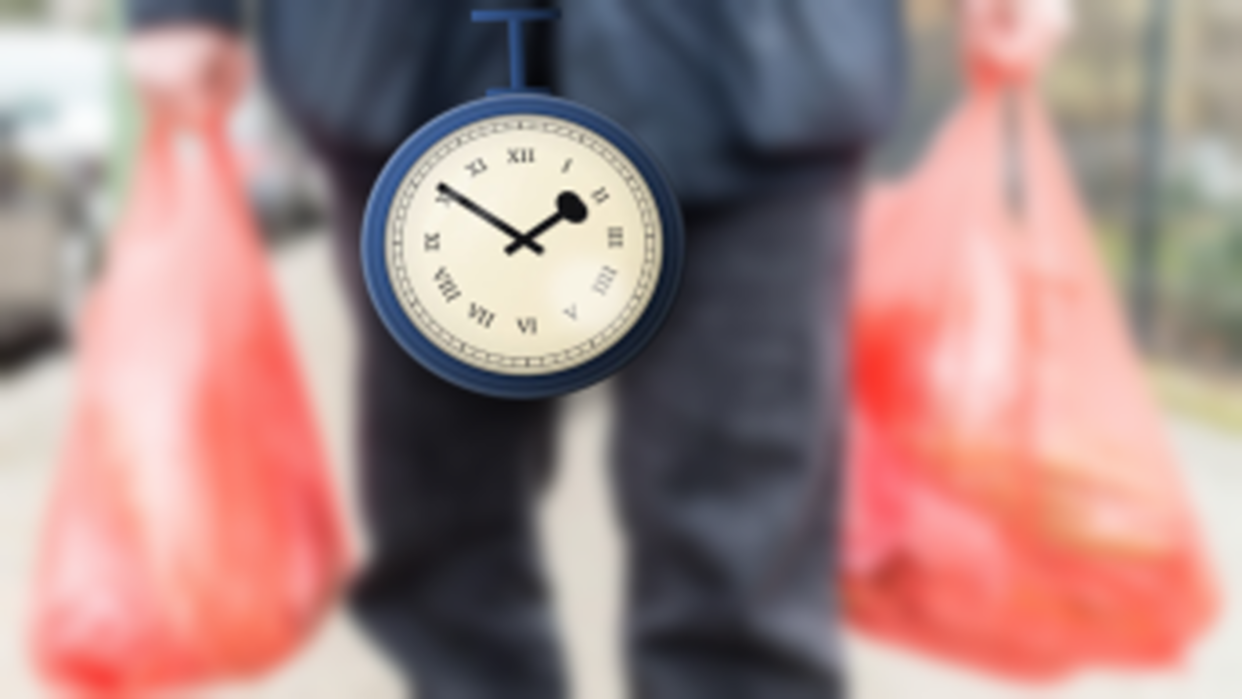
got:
1:51
